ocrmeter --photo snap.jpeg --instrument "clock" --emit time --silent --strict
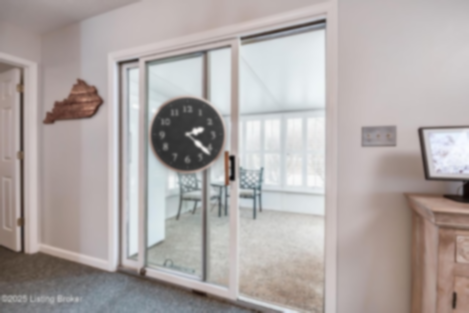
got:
2:22
